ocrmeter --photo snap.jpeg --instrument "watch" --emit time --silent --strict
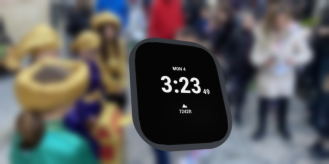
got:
3:23
